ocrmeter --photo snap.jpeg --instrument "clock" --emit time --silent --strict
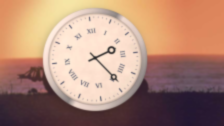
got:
2:24
